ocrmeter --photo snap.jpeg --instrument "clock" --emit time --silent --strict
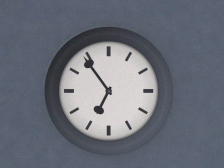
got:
6:54
